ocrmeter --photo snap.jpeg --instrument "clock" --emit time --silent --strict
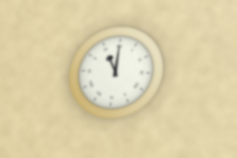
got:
11:00
